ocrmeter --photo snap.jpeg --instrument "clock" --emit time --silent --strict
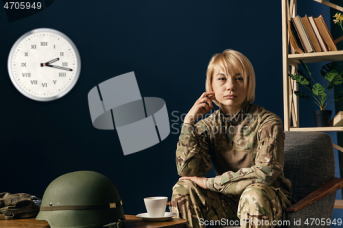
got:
2:17
